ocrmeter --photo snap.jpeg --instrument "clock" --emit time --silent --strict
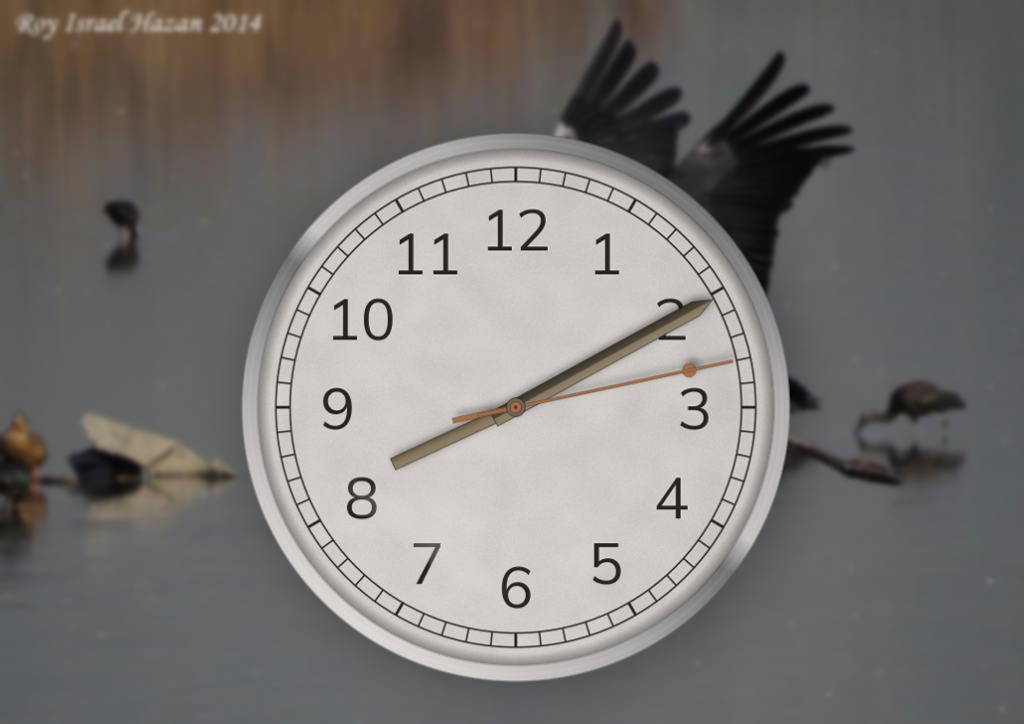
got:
8:10:13
